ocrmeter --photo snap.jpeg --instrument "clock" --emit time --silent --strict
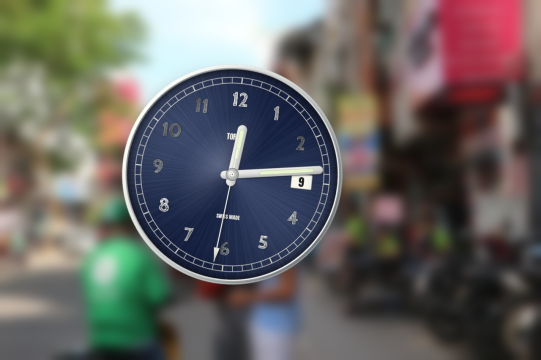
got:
12:13:31
